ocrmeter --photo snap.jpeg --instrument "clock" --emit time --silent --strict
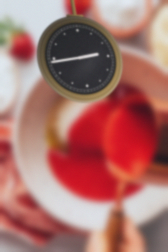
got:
2:44
